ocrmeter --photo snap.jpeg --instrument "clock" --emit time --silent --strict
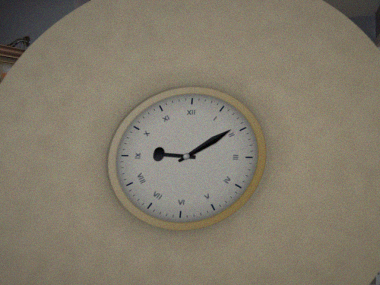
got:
9:09
